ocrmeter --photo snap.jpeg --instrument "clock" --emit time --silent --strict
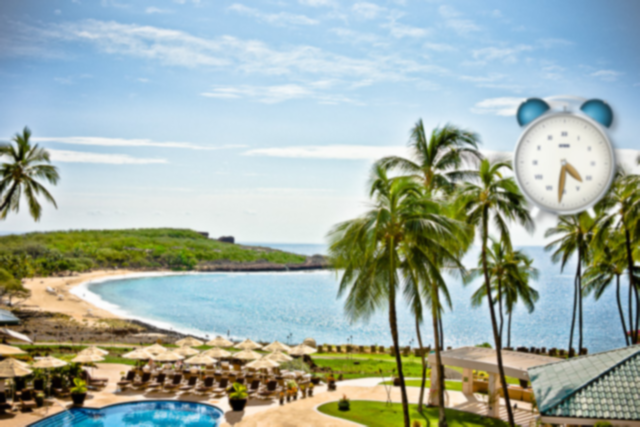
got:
4:31
